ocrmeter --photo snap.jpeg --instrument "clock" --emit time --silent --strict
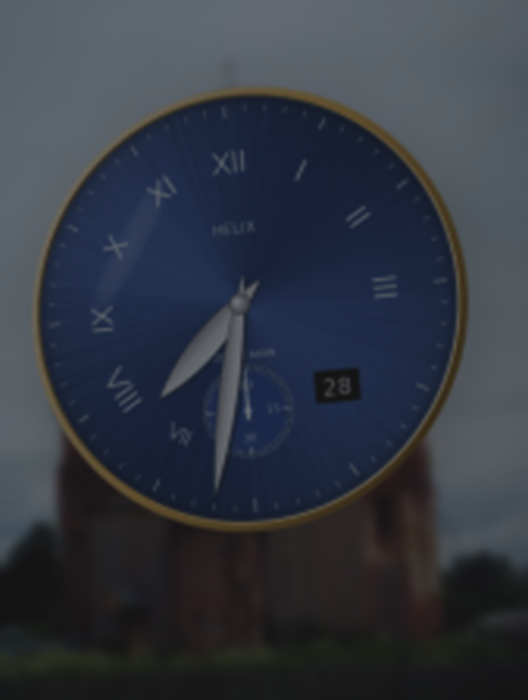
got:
7:32
